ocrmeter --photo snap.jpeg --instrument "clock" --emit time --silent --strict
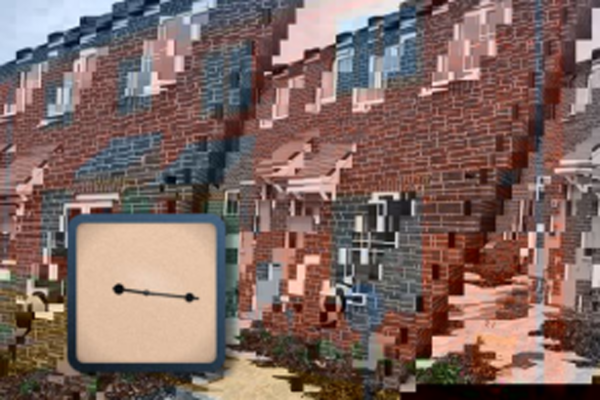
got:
9:16
